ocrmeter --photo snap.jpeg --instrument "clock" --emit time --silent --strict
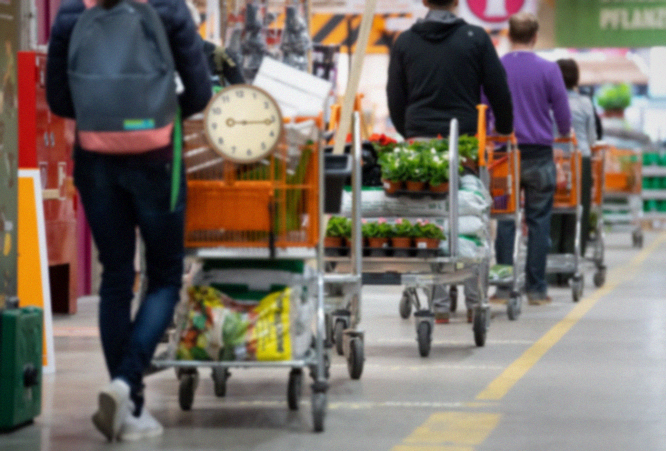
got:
9:16
